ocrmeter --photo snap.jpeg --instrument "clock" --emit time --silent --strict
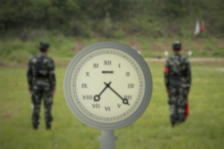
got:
7:22
